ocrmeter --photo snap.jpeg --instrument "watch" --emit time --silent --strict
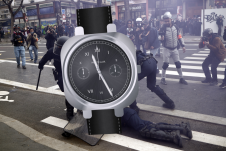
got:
11:26
